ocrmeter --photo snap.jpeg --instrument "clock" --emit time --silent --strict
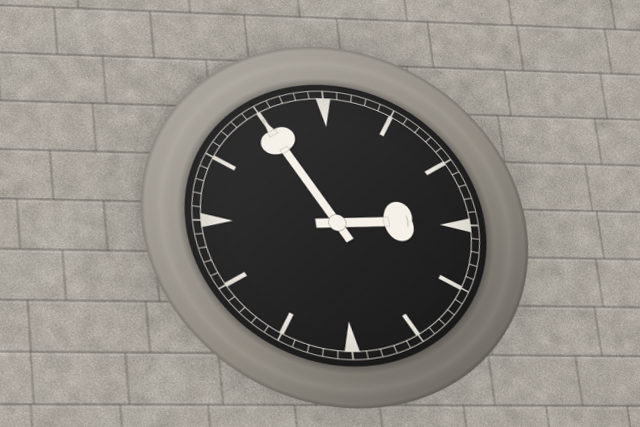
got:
2:55
